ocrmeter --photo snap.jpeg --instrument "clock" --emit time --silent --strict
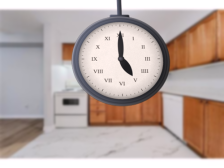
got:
5:00
